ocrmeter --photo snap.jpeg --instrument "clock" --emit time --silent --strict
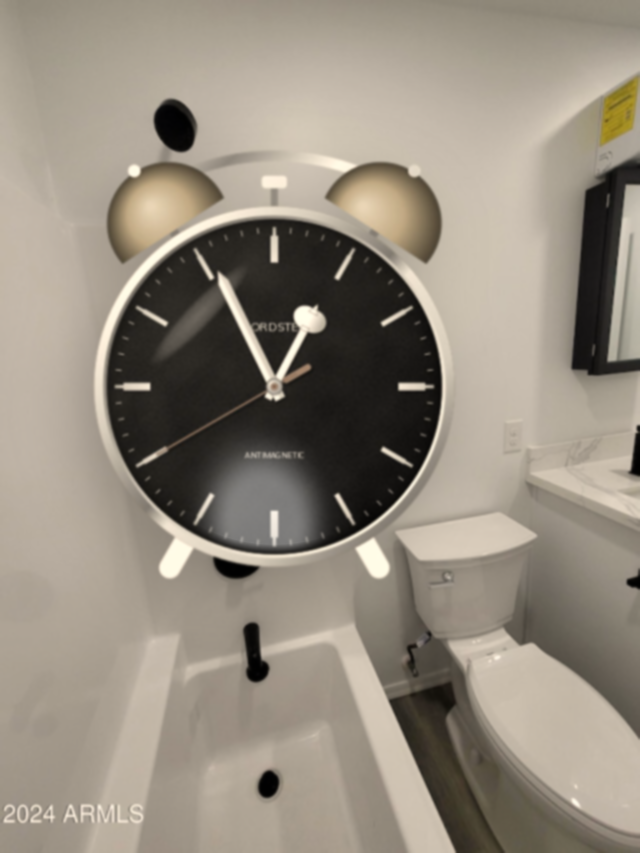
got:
12:55:40
